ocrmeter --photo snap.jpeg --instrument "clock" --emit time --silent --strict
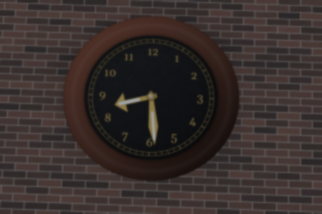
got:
8:29
